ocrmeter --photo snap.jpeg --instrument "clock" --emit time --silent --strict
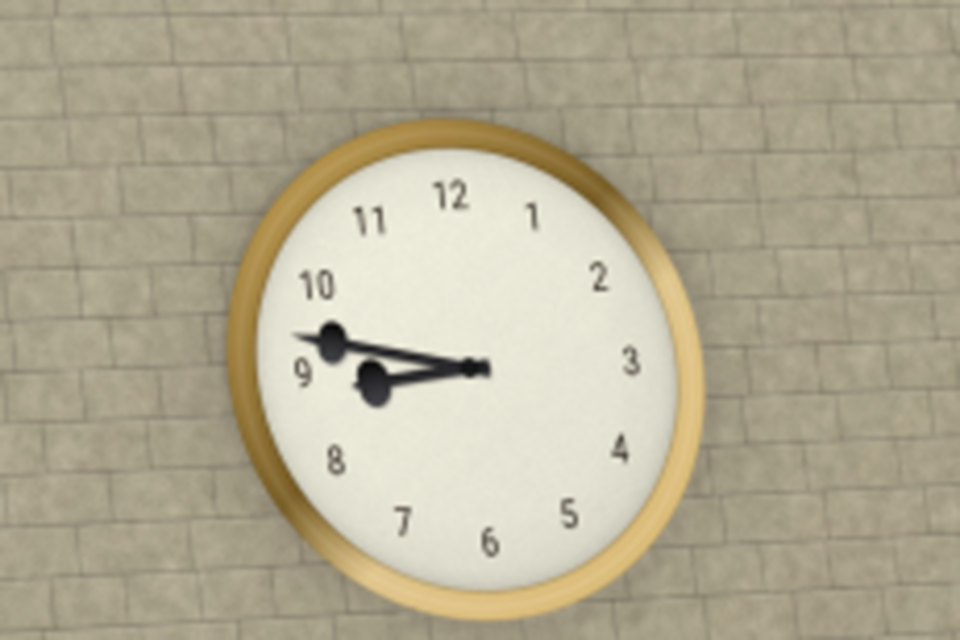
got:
8:47
